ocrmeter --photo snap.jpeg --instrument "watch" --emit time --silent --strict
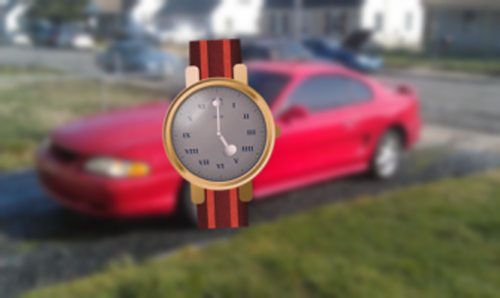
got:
5:00
